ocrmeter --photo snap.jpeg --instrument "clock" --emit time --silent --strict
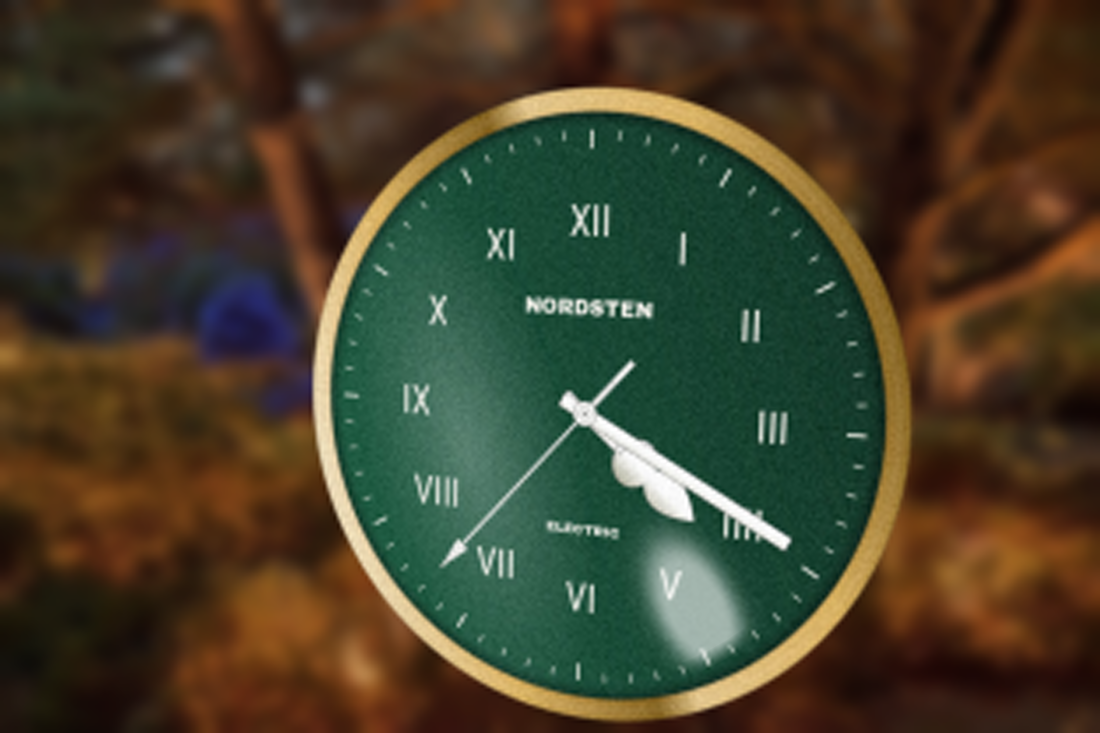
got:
4:19:37
